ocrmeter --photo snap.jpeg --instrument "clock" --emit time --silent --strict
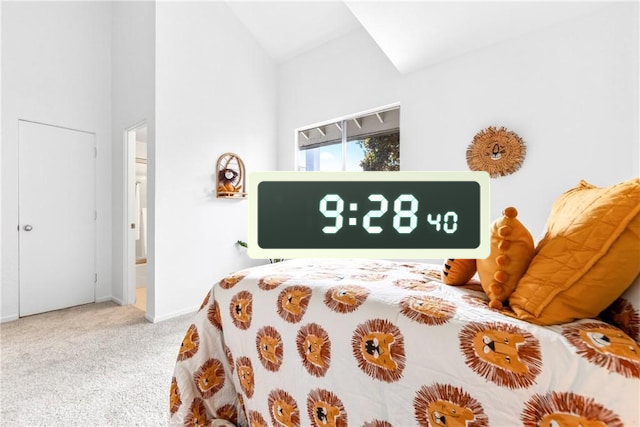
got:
9:28:40
